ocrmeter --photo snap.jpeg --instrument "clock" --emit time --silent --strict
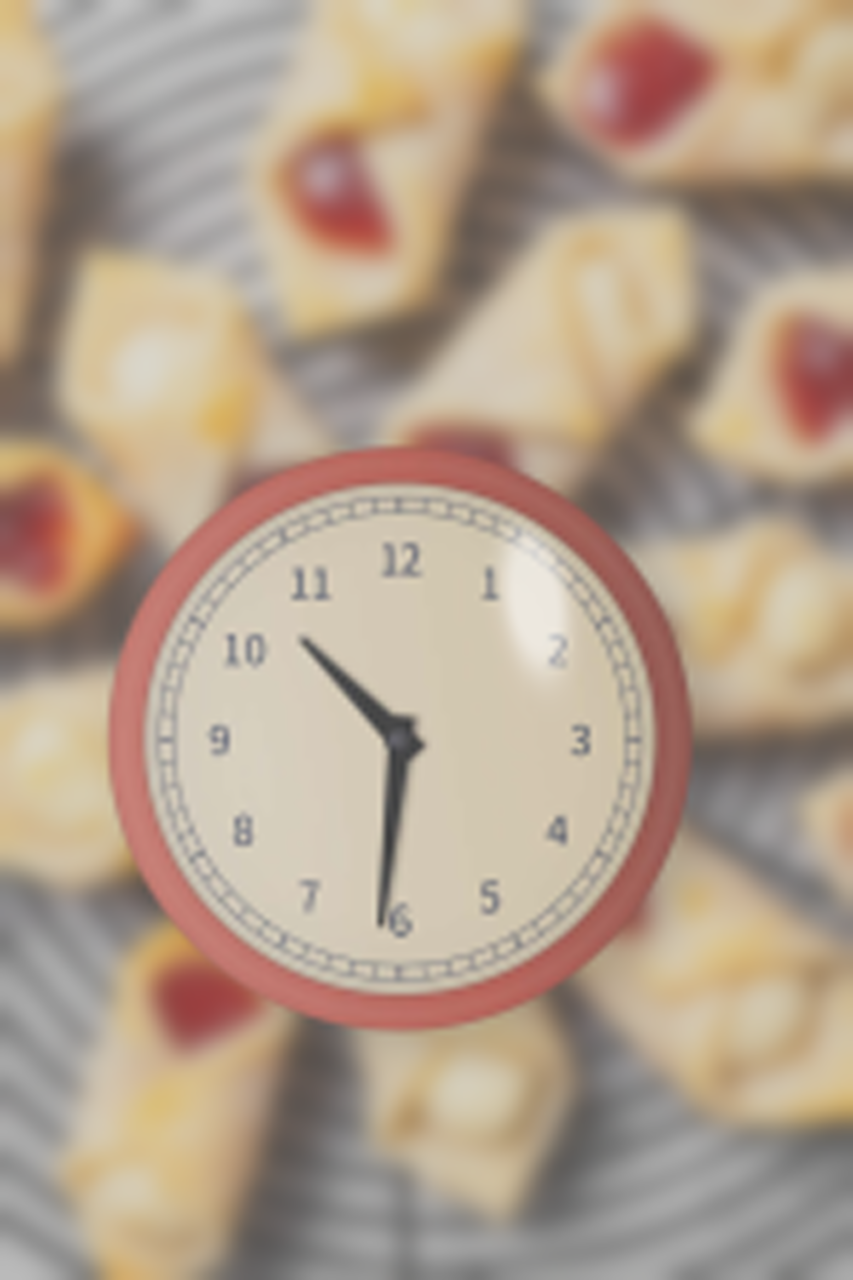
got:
10:31
